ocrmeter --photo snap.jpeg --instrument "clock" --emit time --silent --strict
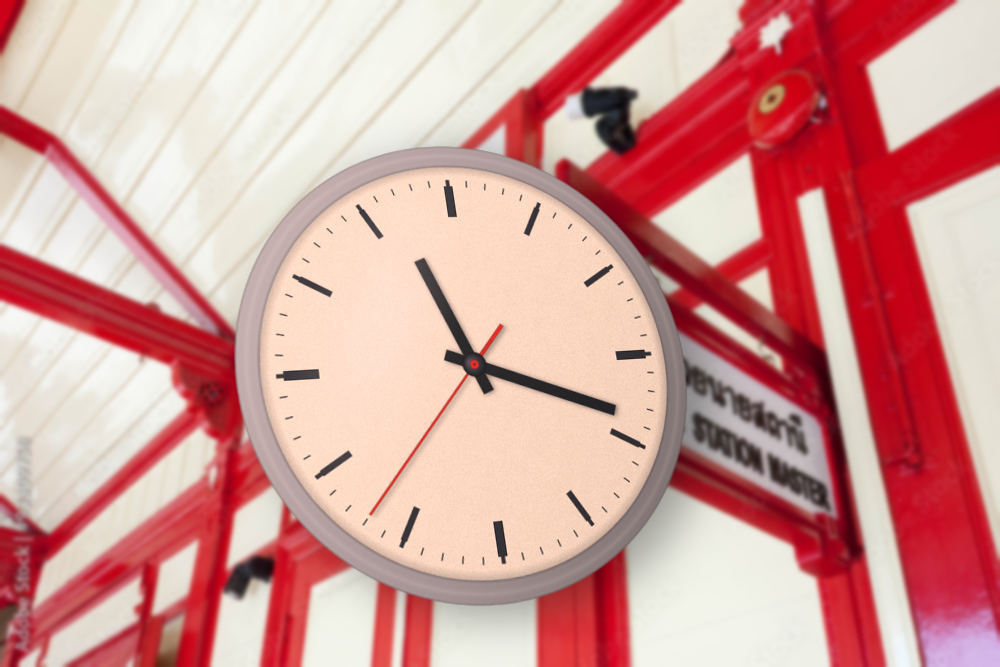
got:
11:18:37
